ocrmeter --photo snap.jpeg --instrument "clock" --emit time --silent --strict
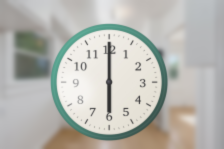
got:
6:00
